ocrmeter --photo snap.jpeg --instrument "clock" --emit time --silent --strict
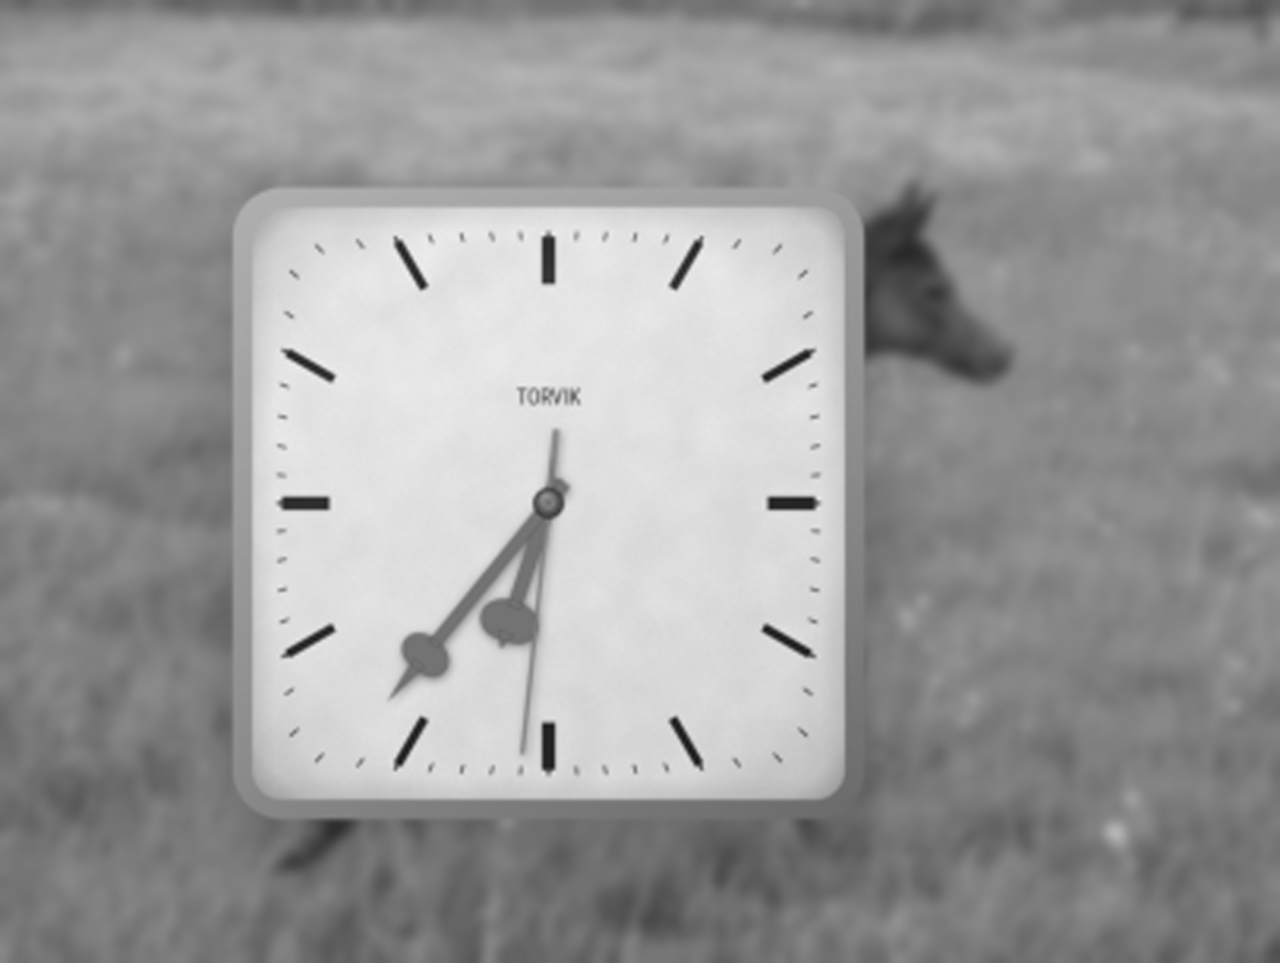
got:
6:36:31
